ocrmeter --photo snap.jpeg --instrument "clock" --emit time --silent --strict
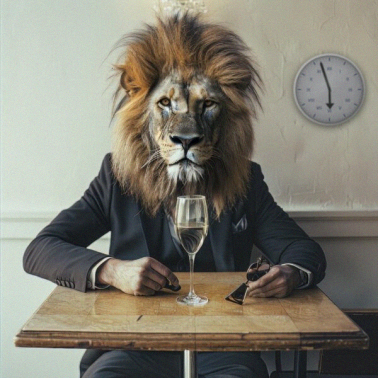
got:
5:57
